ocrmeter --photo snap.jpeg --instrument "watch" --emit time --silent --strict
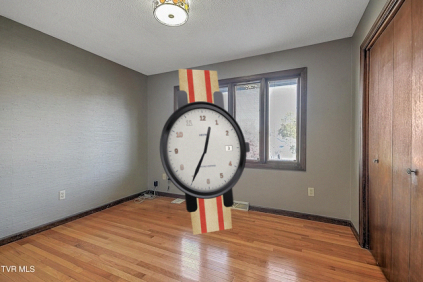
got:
12:35
